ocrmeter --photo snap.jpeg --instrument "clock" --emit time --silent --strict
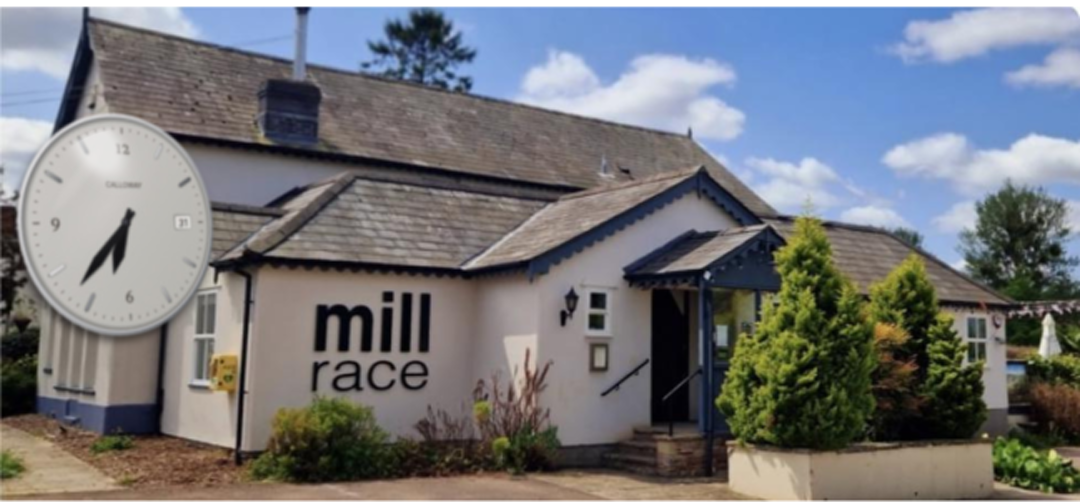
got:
6:37
